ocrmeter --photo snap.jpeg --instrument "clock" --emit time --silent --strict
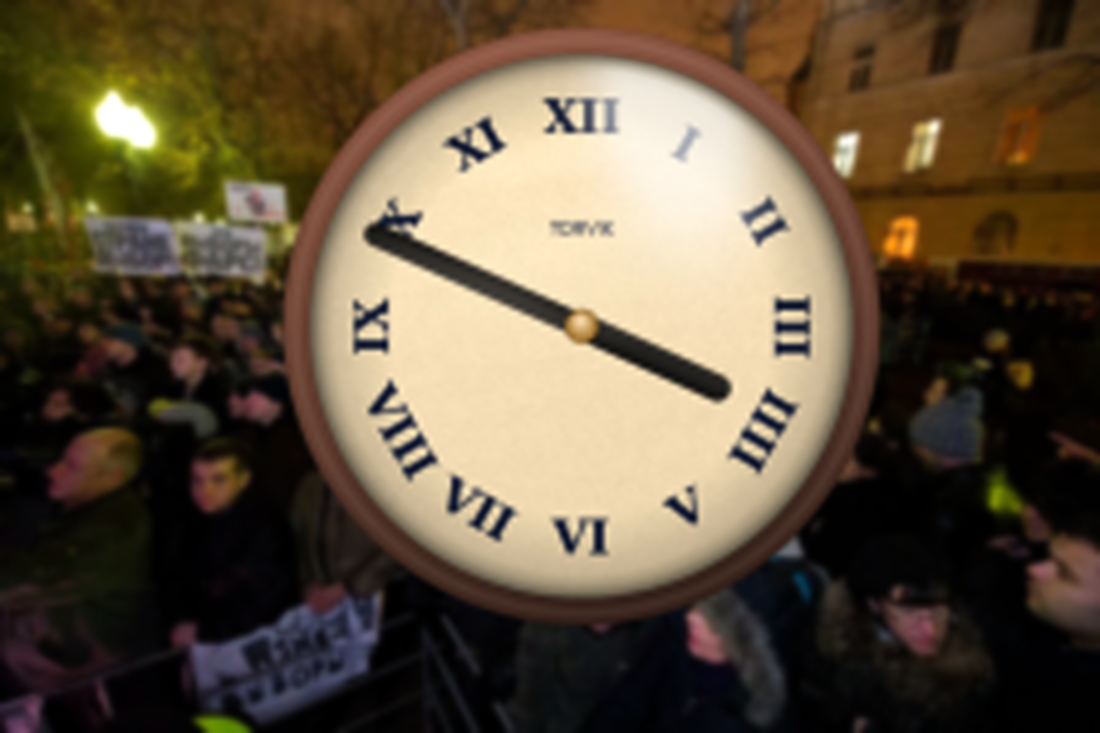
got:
3:49
